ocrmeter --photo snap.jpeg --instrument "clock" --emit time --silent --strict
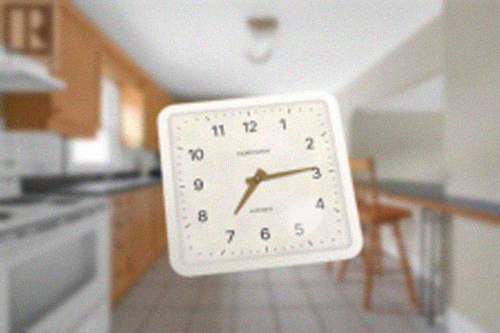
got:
7:14
